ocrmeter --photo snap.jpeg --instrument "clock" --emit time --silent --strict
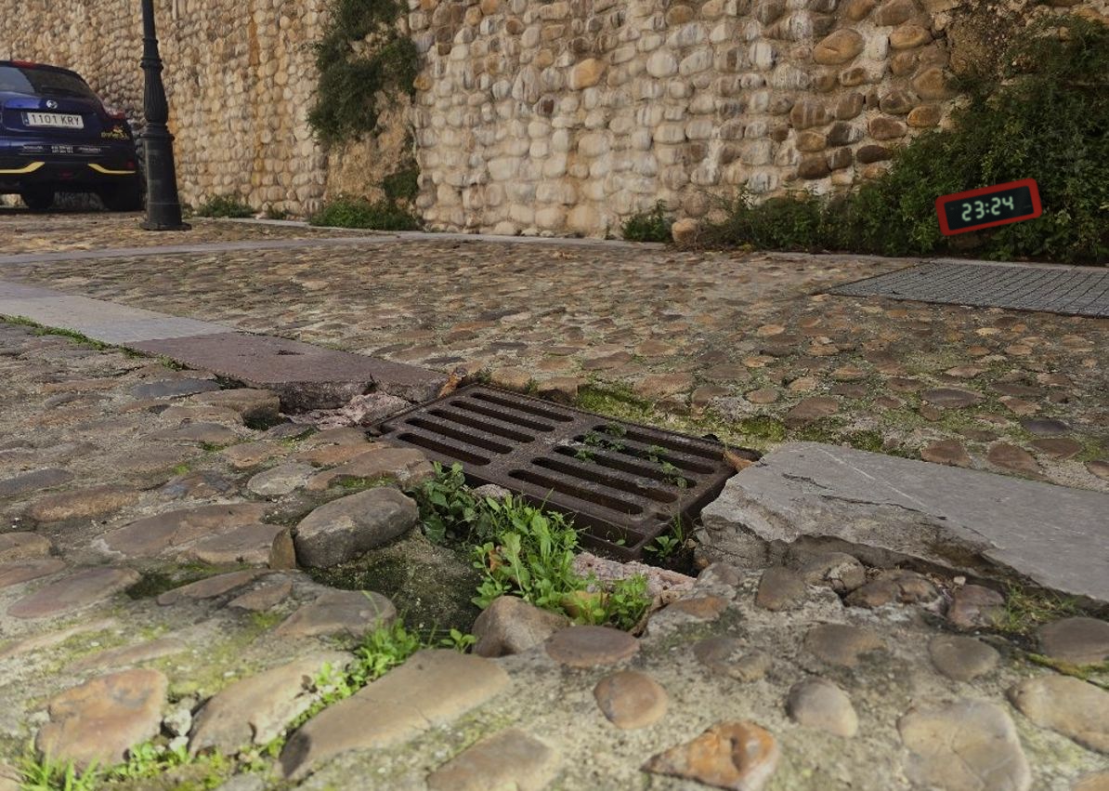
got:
23:24
